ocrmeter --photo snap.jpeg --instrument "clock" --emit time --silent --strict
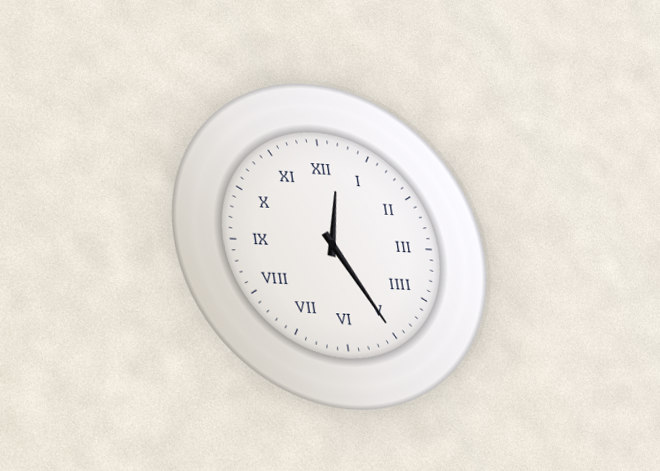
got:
12:25
